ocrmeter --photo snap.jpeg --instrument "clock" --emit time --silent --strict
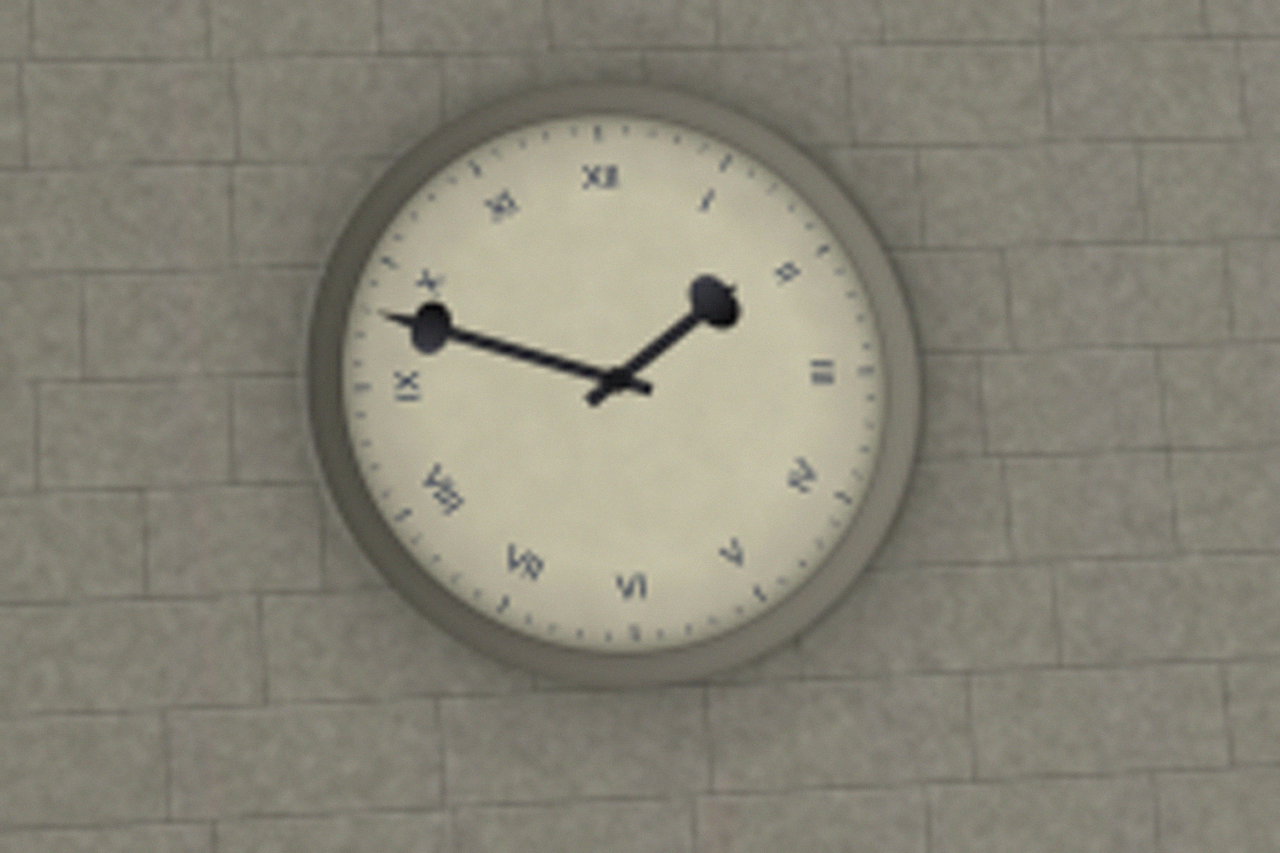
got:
1:48
